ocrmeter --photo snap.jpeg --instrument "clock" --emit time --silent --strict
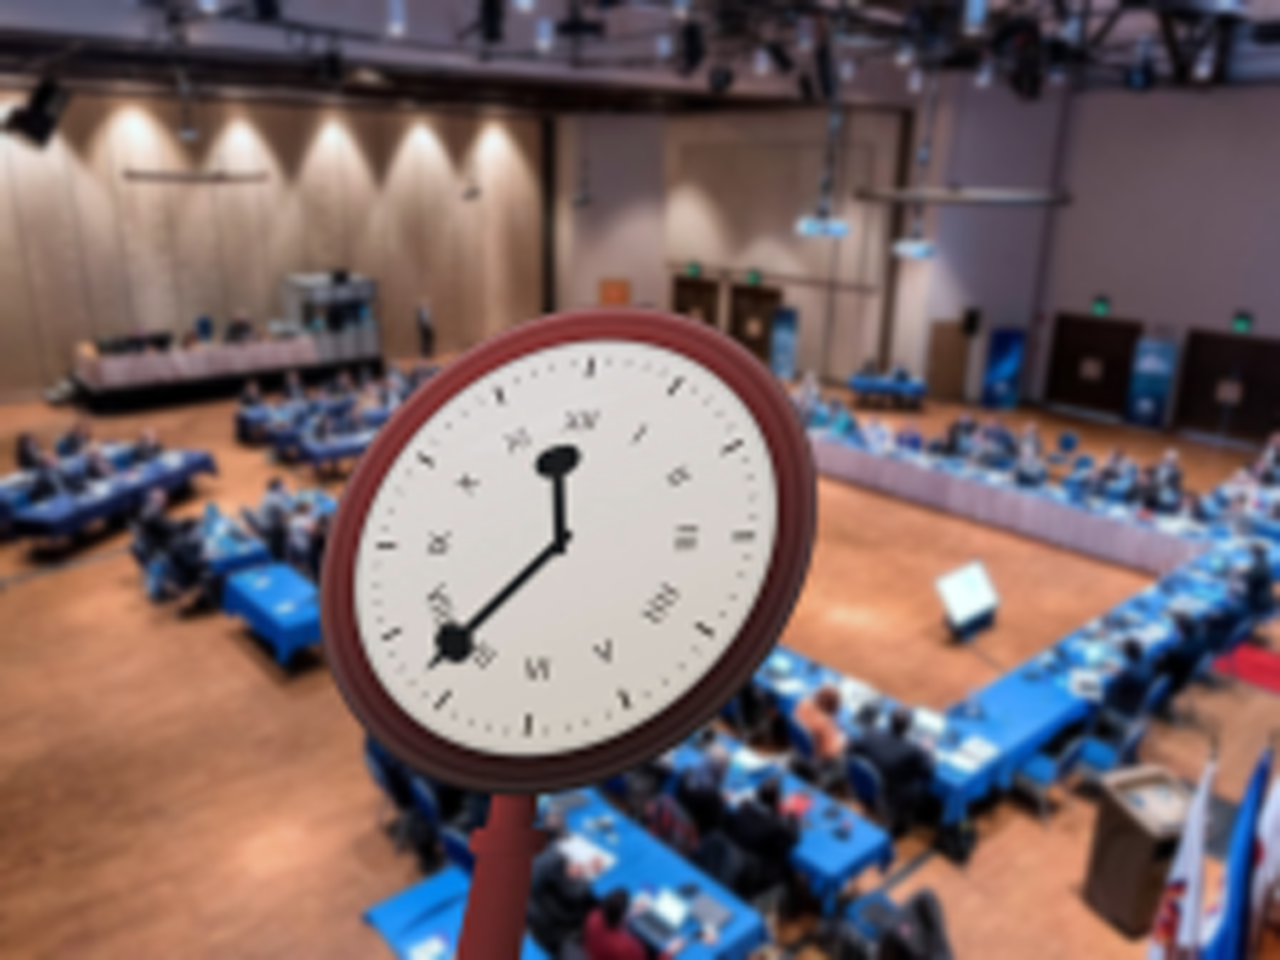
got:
11:37
